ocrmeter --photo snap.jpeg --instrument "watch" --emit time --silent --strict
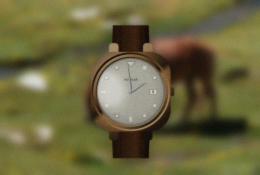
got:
1:59
